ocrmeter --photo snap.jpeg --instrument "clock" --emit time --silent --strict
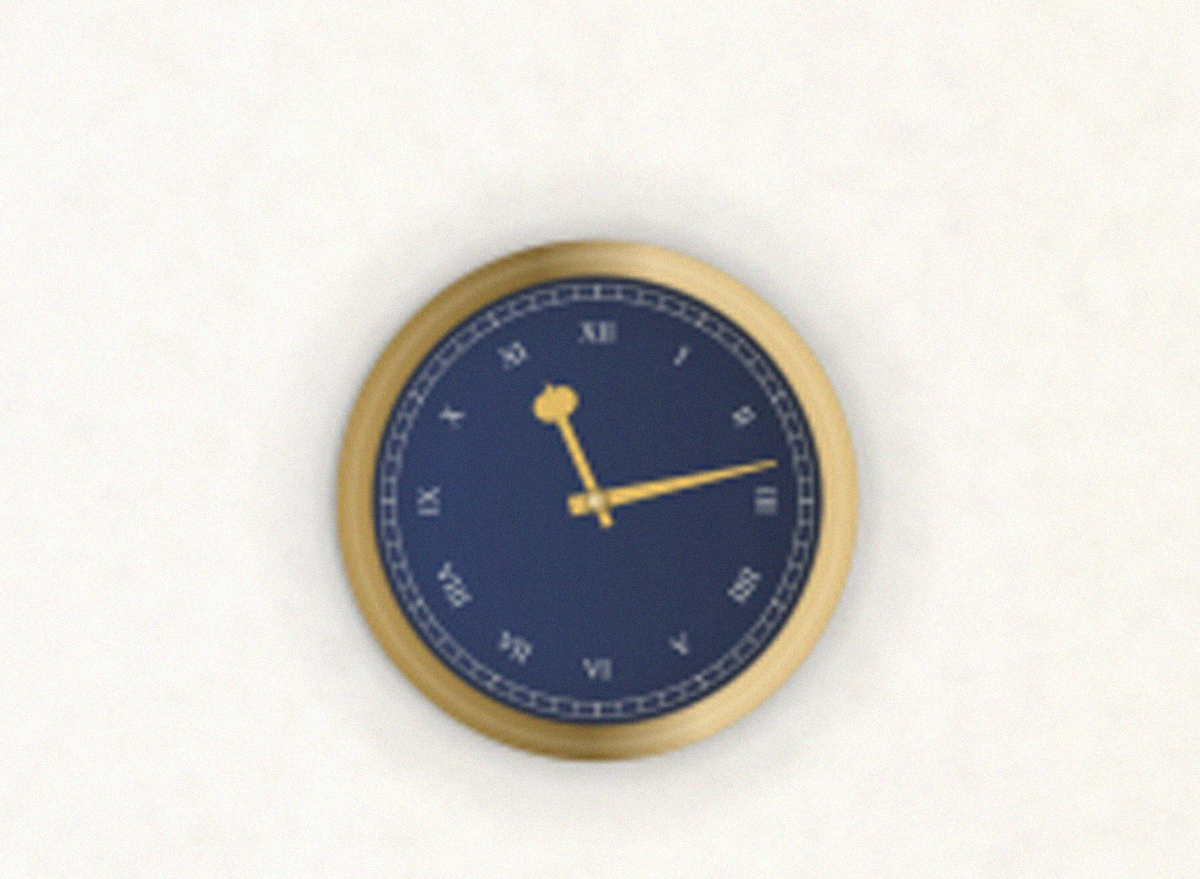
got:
11:13
